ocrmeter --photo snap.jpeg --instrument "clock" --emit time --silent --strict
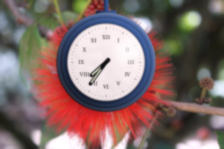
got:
7:36
